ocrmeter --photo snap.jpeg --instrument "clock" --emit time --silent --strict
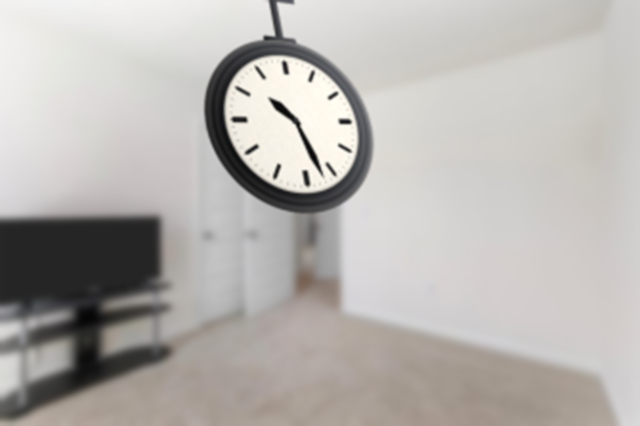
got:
10:27
